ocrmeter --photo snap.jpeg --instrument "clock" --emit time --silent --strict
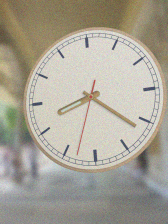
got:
8:21:33
